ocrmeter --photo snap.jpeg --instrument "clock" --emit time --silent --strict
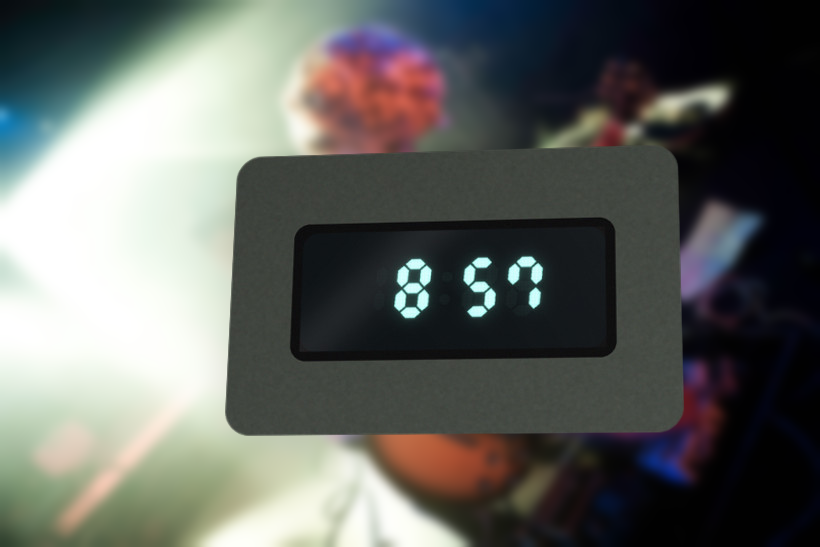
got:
8:57
